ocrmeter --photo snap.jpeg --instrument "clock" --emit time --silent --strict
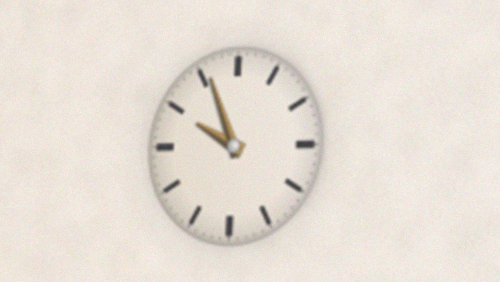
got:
9:56
